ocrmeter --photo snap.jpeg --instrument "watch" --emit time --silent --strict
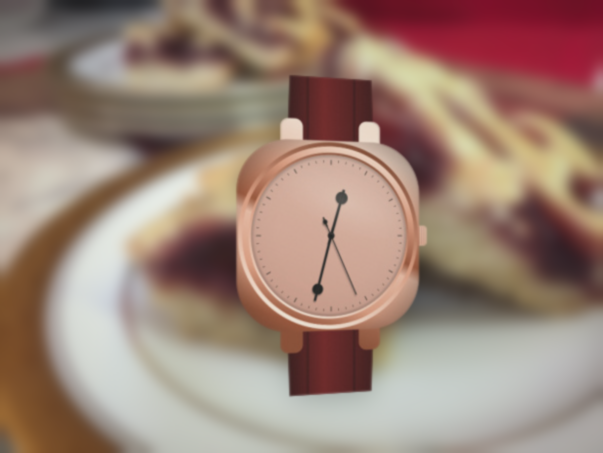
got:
12:32:26
